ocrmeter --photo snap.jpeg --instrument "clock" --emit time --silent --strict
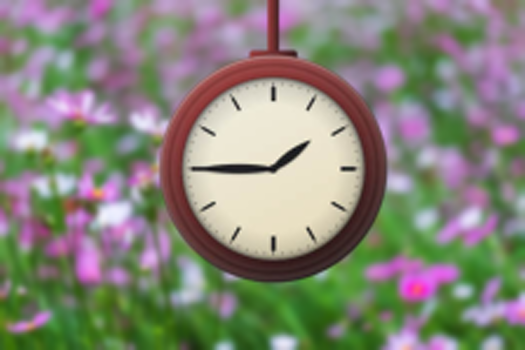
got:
1:45
